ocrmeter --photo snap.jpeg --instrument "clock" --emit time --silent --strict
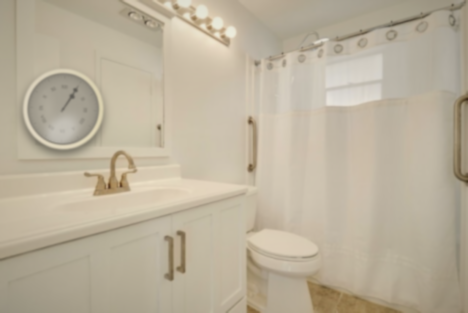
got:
1:05
